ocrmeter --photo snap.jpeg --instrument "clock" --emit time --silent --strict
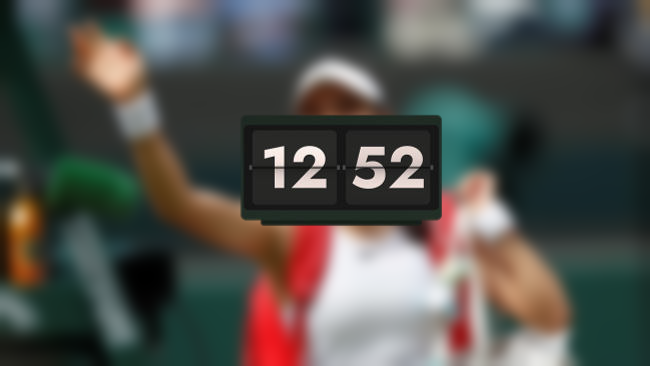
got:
12:52
